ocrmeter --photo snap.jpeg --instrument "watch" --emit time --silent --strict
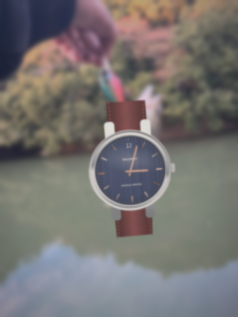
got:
3:03
